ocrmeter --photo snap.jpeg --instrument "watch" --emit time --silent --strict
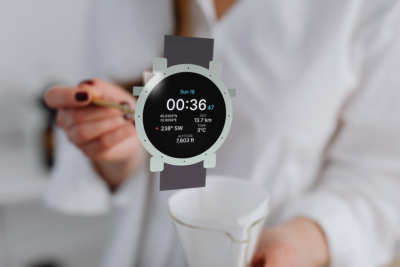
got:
0:36
